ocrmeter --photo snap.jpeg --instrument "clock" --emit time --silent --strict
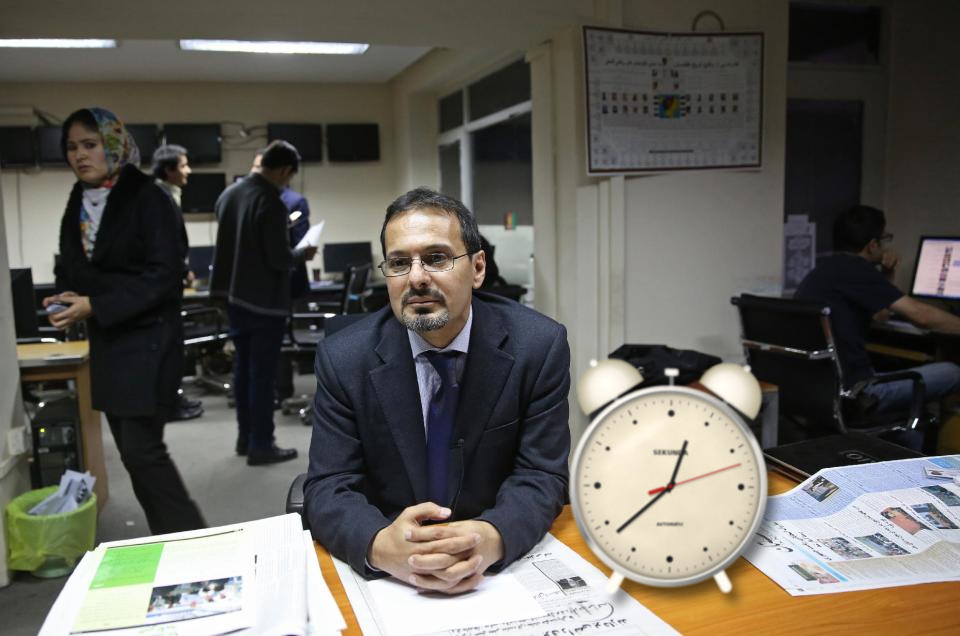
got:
12:38:12
